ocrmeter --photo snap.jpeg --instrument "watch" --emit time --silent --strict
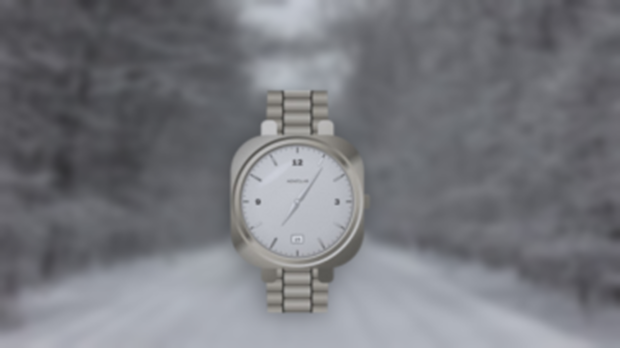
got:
7:06
